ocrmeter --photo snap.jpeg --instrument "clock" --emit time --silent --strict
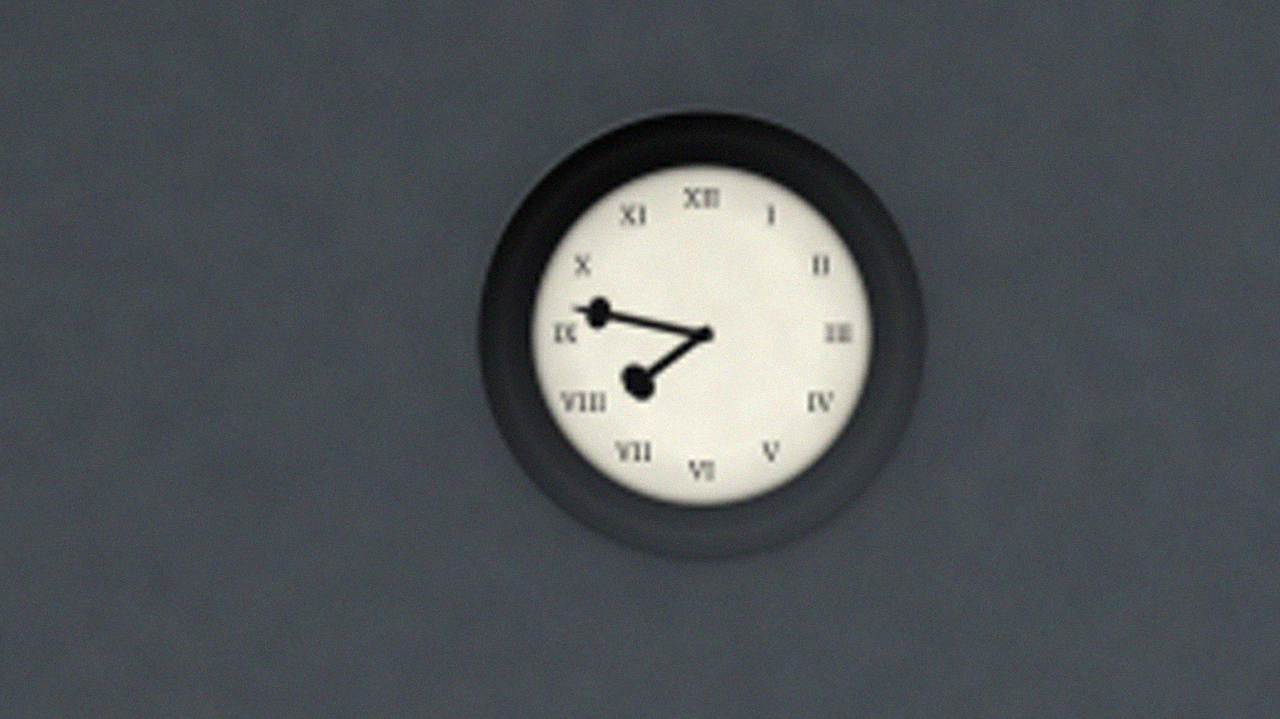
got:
7:47
